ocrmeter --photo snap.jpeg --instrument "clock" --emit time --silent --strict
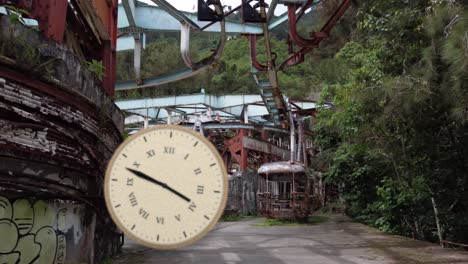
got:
3:48
